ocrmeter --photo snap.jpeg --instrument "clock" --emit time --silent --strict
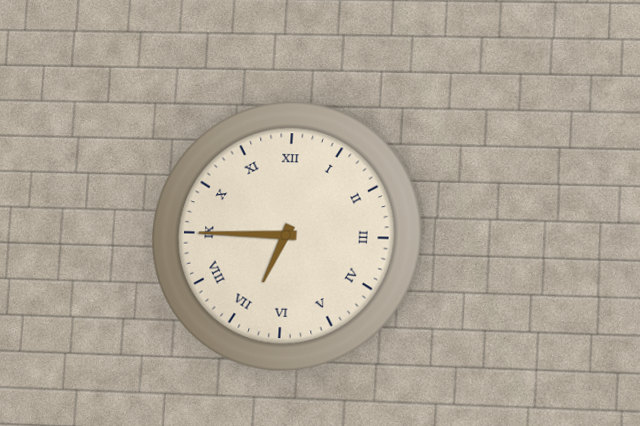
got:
6:45
